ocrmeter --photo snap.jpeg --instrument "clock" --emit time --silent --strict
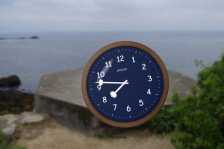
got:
7:47
